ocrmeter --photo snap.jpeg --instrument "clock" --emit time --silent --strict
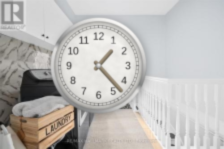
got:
1:23
